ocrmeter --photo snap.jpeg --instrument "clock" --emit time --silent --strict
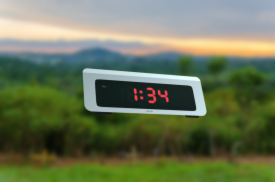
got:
1:34
